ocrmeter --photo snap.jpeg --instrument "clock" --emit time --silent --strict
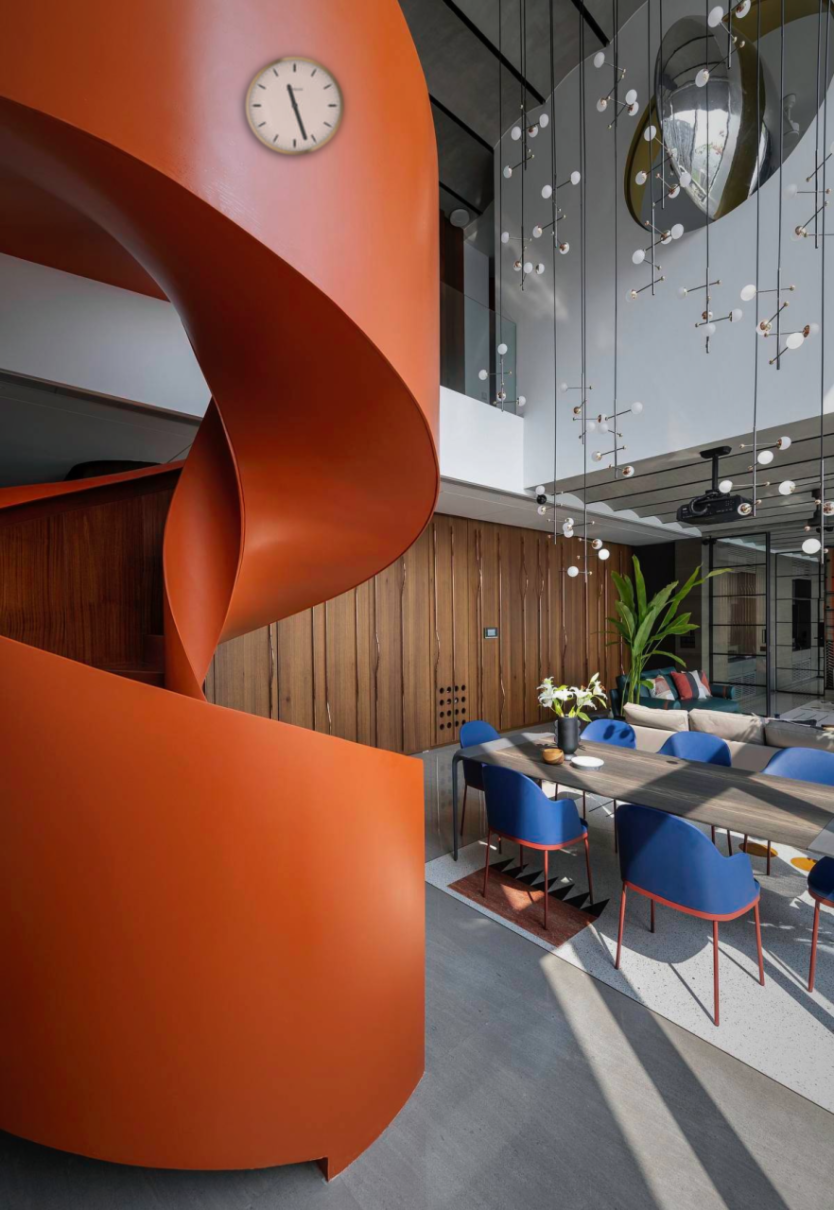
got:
11:27
